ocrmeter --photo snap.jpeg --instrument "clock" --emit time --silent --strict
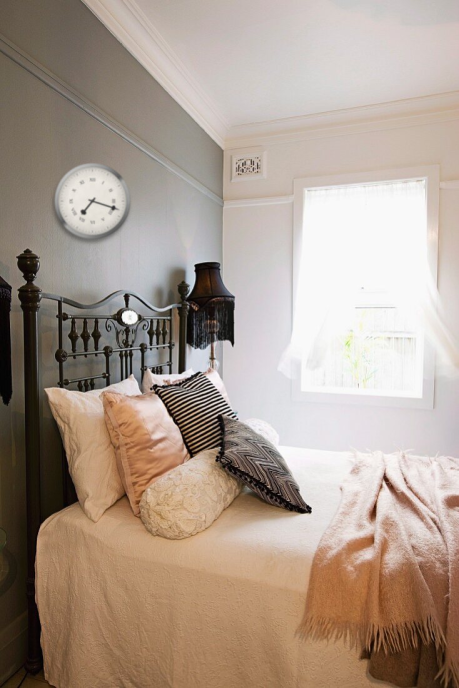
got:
7:18
